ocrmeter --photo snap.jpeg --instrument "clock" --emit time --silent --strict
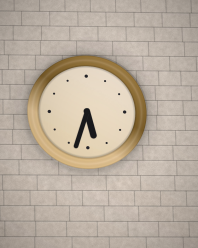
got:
5:33
